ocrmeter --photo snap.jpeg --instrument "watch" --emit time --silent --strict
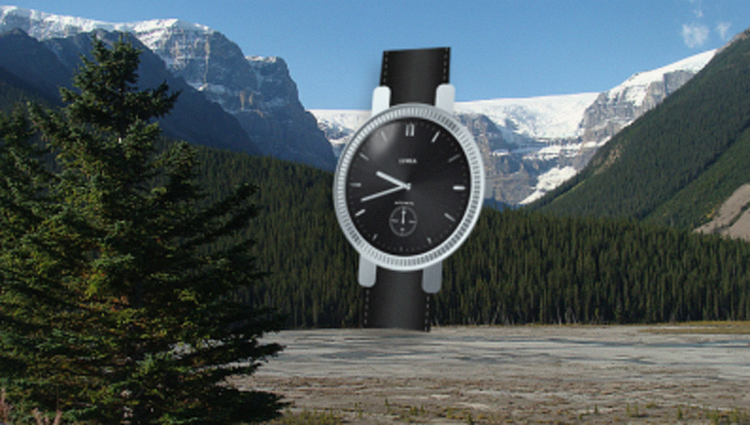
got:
9:42
